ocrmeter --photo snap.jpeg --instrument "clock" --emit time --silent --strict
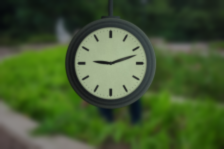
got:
9:12
